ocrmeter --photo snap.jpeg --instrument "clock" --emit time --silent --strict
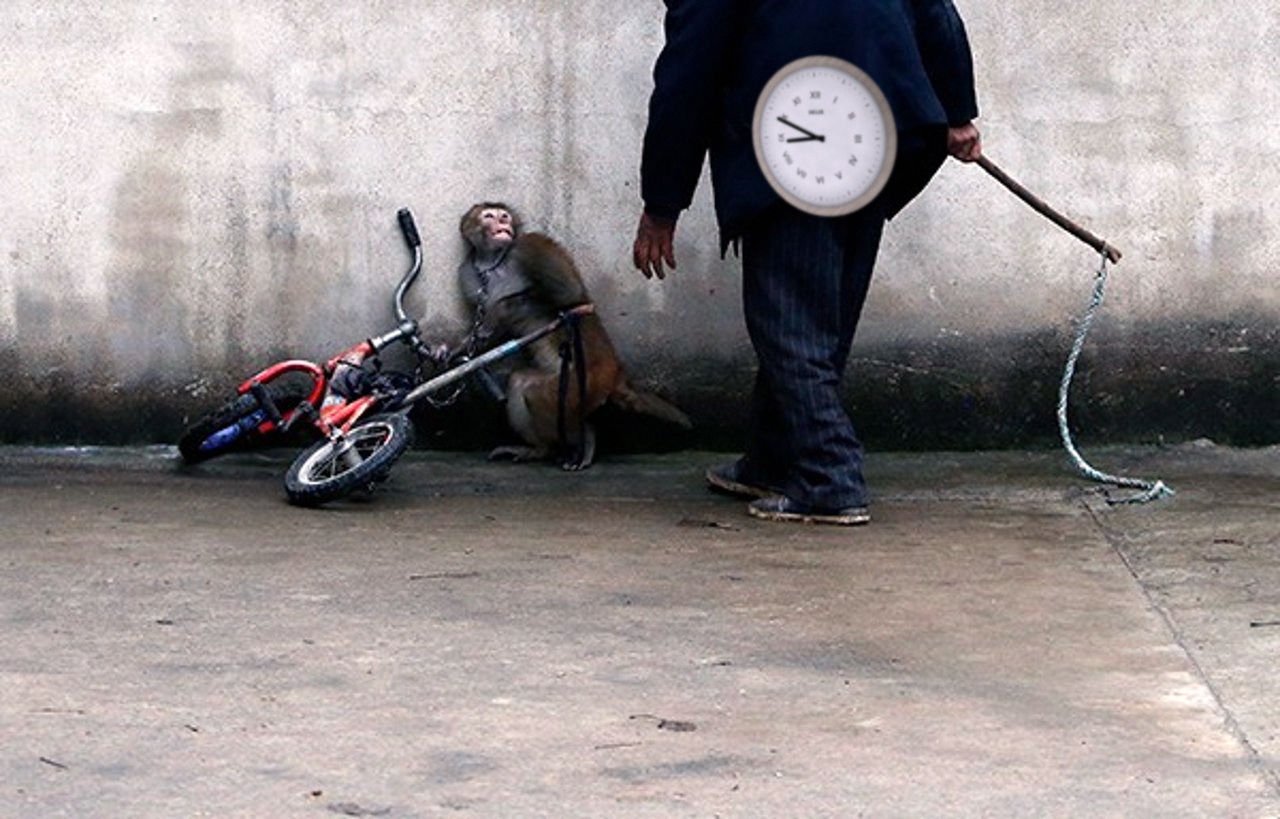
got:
8:49
